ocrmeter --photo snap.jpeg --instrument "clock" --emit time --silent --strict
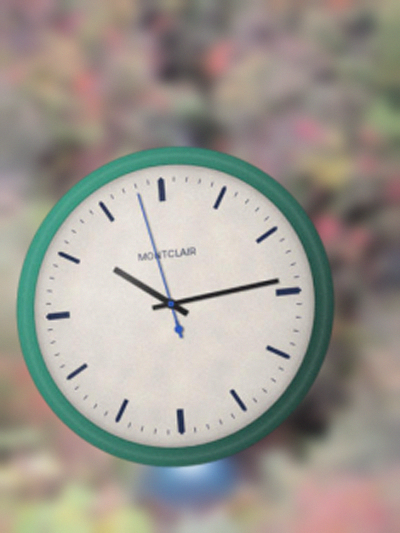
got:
10:13:58
